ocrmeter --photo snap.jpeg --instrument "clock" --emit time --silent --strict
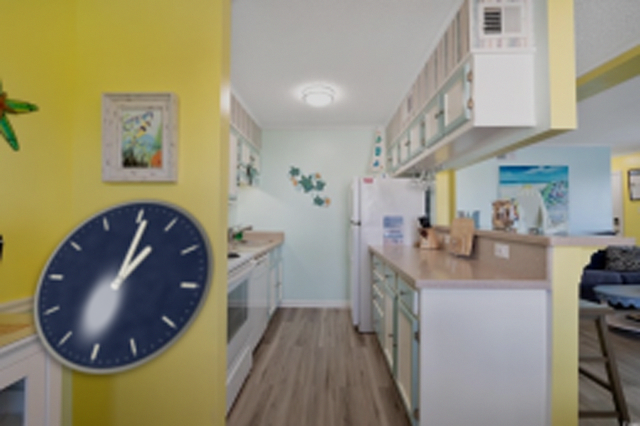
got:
1:01
